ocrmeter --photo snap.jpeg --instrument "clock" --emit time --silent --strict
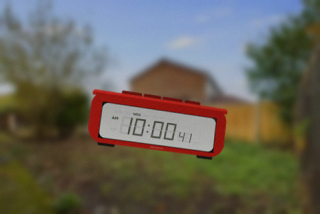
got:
10:00:41
